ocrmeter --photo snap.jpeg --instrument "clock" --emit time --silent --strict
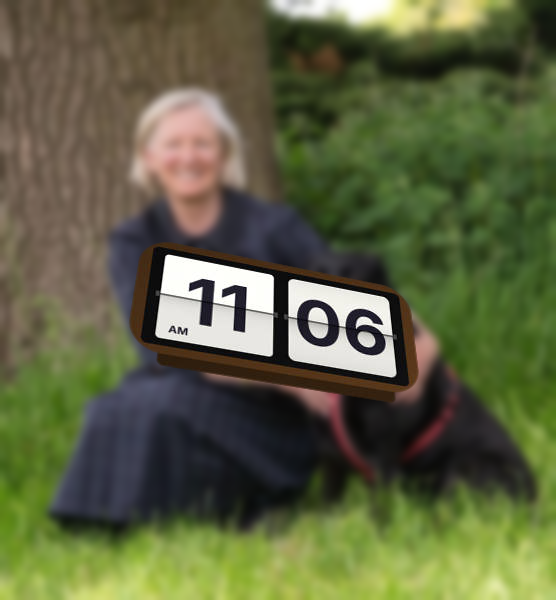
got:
11:06
